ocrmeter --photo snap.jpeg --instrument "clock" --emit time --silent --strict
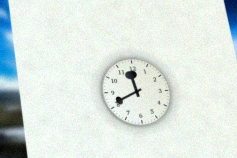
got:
11:41
